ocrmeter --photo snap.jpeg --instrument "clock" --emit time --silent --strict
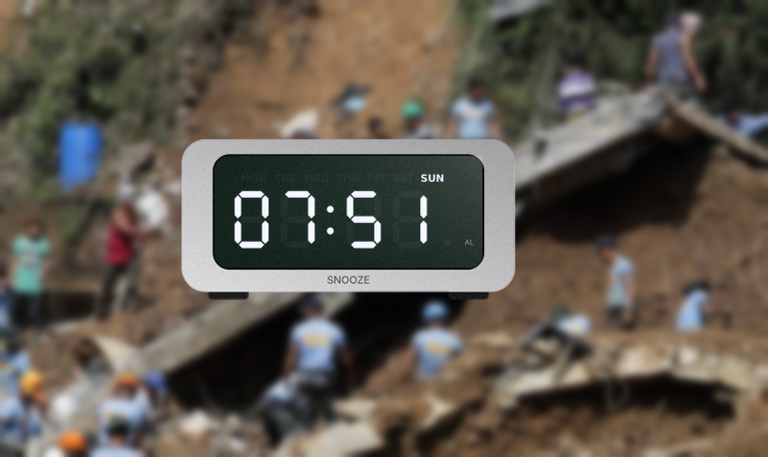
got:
7:51
